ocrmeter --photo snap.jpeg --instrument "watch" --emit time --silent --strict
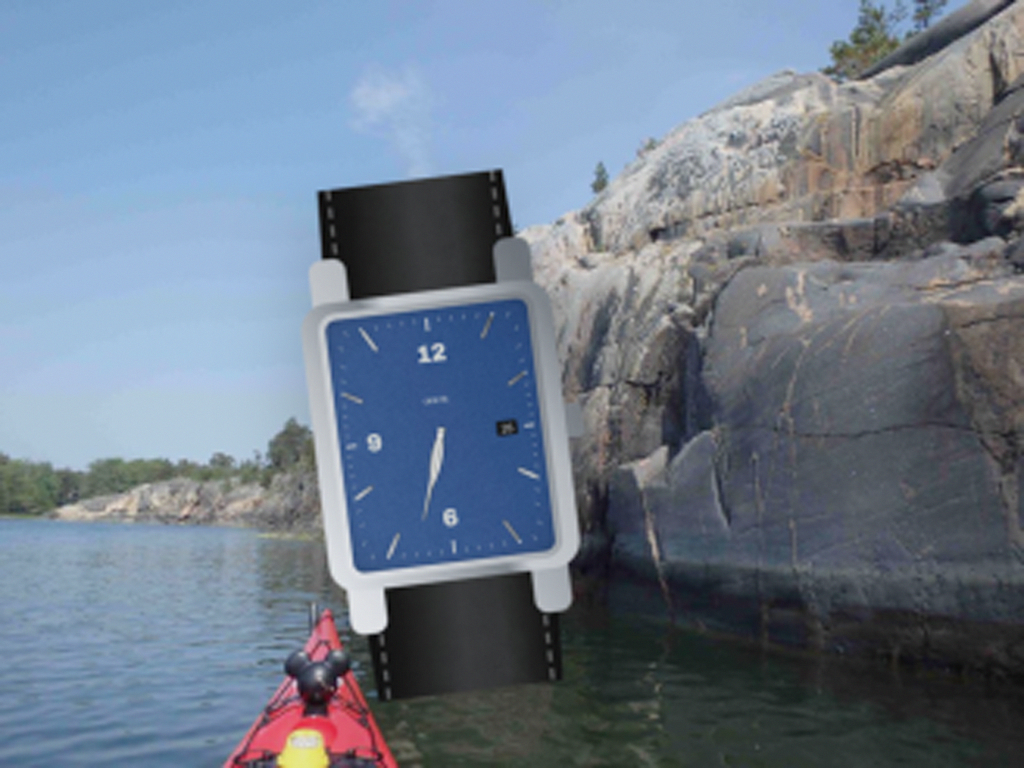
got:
6:33
